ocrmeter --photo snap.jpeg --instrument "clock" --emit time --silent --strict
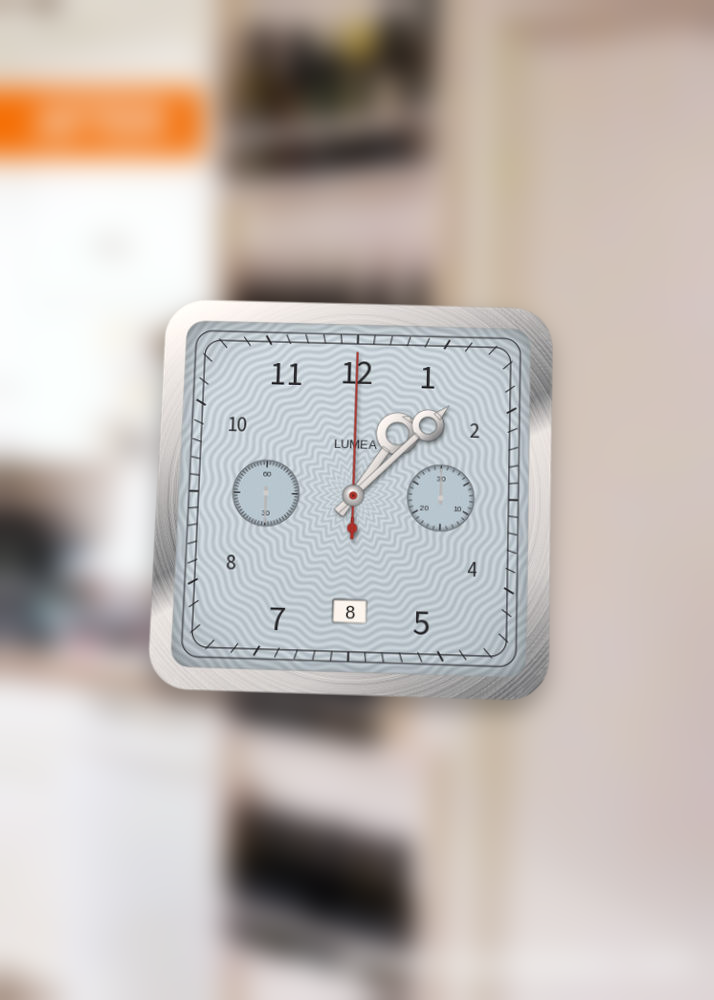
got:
1:07:30
